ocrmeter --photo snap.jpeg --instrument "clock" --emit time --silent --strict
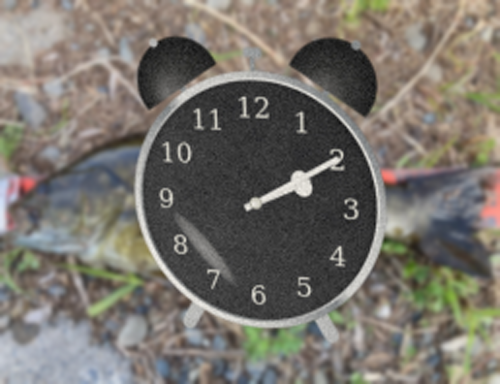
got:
2:10
